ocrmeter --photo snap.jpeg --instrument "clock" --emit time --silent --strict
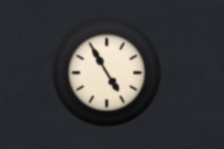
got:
4:55
